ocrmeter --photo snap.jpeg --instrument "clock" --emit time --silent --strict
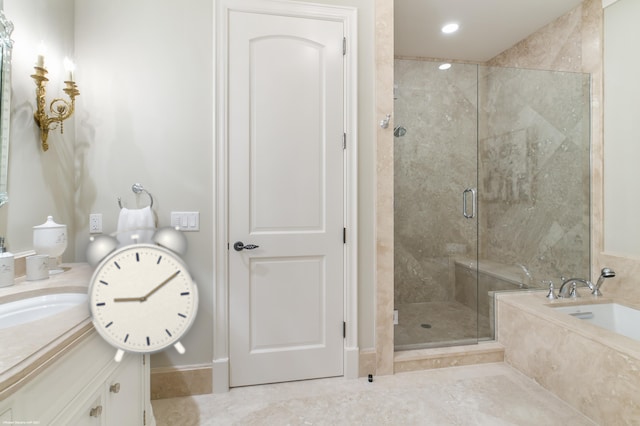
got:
9:10
